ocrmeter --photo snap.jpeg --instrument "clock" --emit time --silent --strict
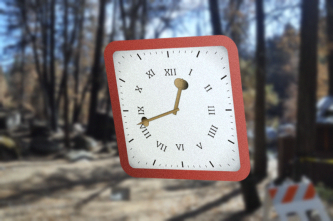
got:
12:42
